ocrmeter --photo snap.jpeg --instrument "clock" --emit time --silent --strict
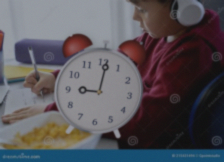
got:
9:01
